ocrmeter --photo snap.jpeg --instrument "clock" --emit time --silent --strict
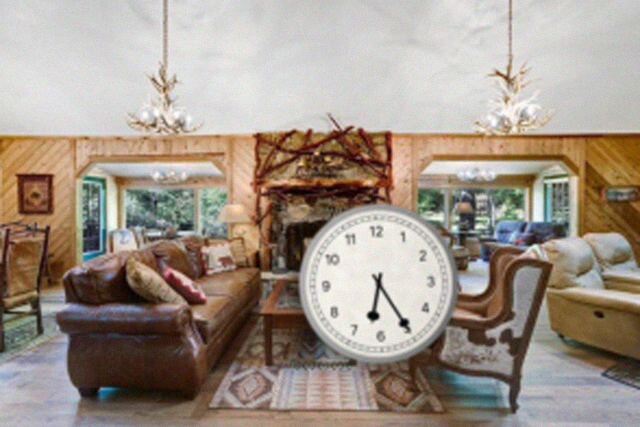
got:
6:25
